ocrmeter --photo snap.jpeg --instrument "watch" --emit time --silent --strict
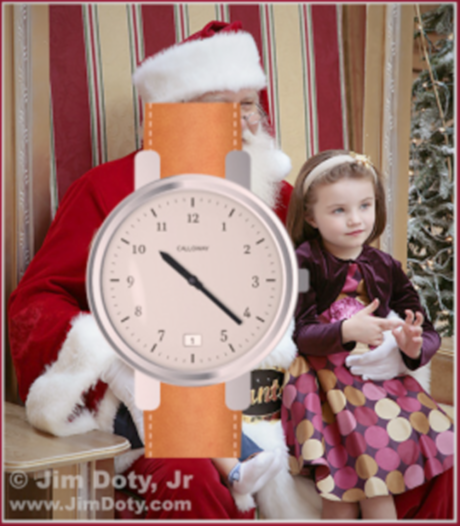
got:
10:22
